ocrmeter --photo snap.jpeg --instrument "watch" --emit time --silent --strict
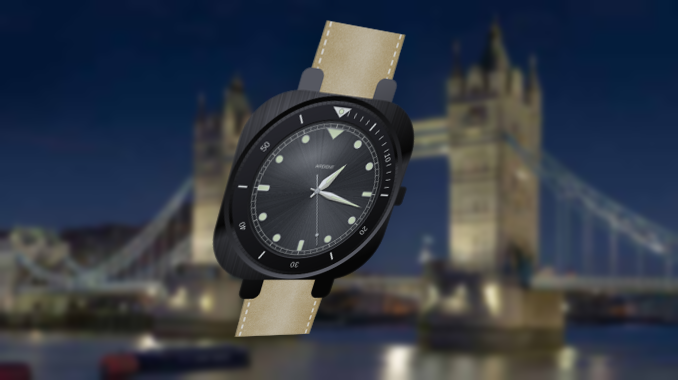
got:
1:17:27
